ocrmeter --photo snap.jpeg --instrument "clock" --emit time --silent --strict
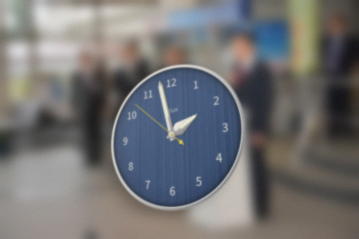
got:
1:57:52
